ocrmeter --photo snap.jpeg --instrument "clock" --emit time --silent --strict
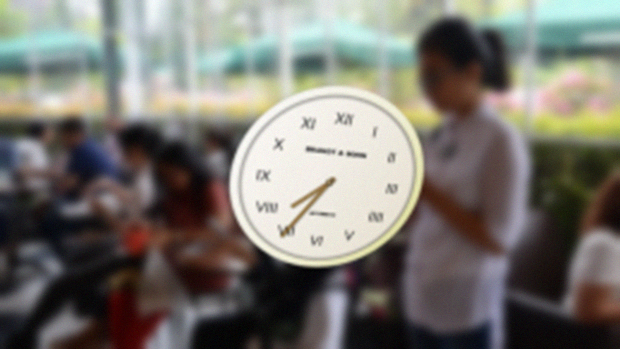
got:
7:35
